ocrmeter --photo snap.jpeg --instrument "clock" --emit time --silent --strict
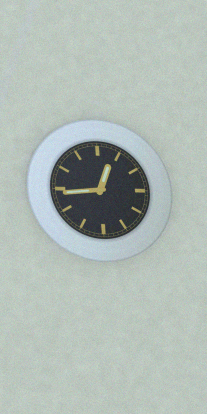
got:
12:44
